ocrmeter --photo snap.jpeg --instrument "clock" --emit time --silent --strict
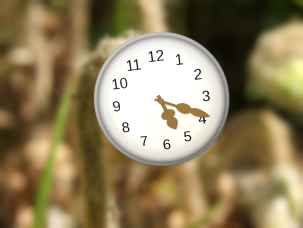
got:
5:19
